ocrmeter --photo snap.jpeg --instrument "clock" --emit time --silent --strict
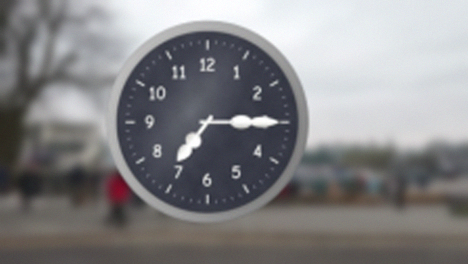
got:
7:15
